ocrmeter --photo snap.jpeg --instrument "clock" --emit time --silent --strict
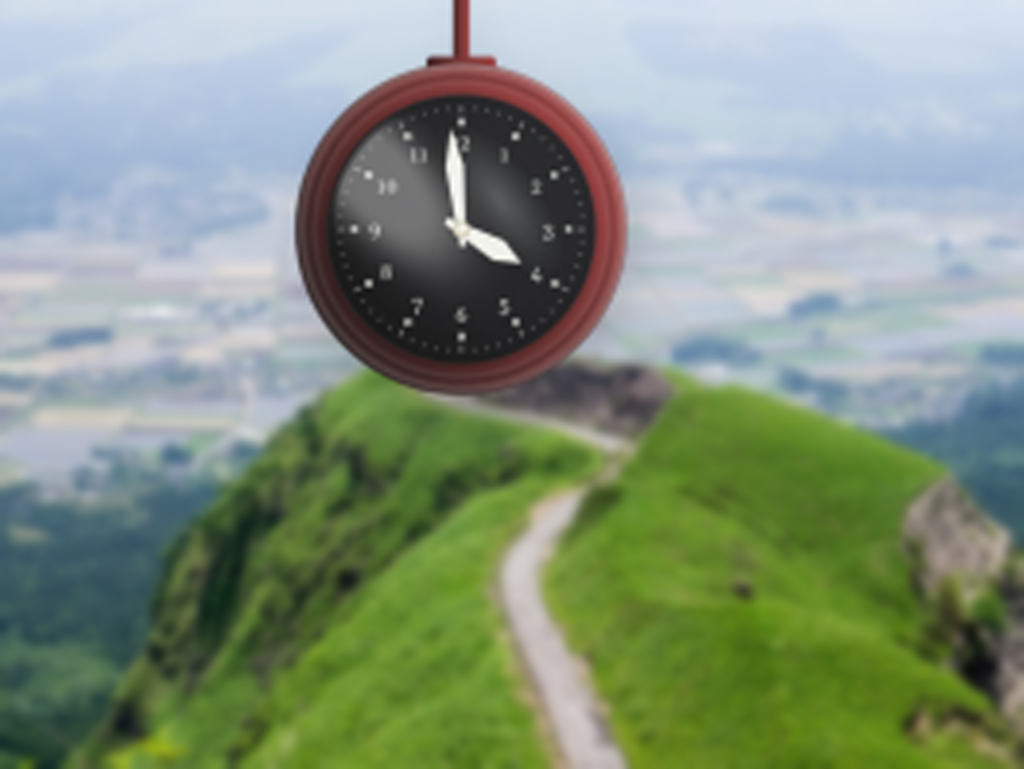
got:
3:59
